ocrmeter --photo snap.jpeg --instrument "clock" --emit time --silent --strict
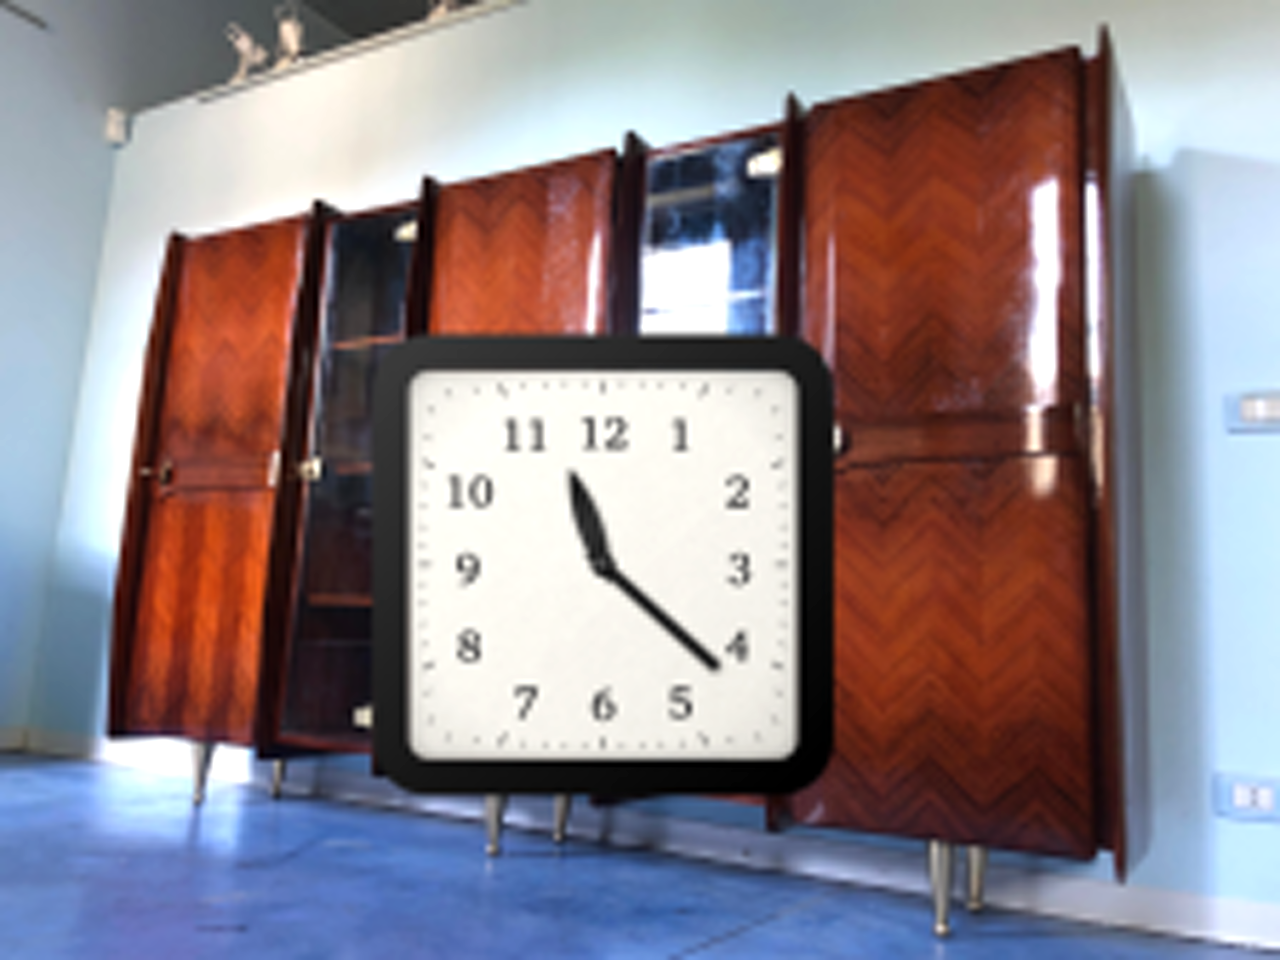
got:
11:22
